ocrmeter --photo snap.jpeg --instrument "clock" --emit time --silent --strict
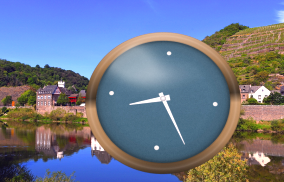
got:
8:25
